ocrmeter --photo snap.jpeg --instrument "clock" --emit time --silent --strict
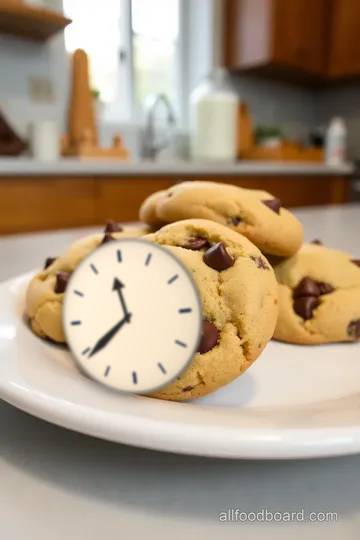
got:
11:39
